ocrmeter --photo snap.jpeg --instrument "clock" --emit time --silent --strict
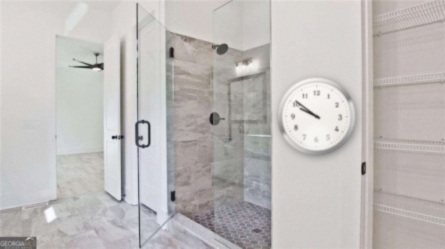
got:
9:51
